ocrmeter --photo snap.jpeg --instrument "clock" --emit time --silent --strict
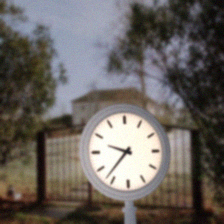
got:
9:37
